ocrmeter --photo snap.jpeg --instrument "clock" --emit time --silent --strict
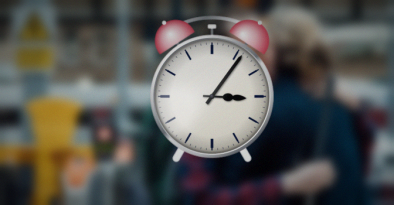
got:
3:06
